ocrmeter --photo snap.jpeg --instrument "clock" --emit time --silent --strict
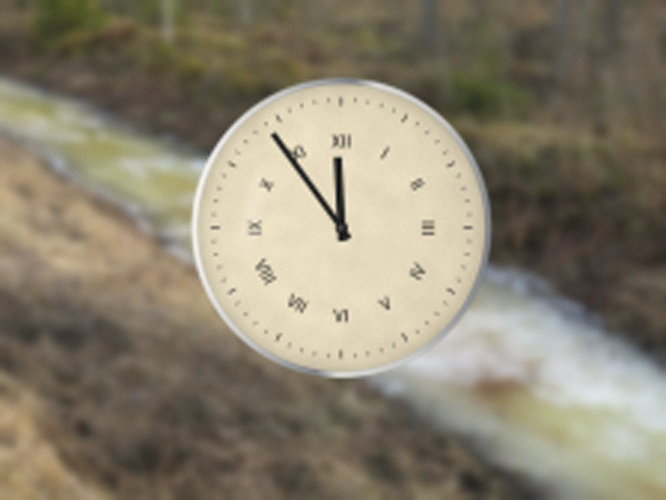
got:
11:54
